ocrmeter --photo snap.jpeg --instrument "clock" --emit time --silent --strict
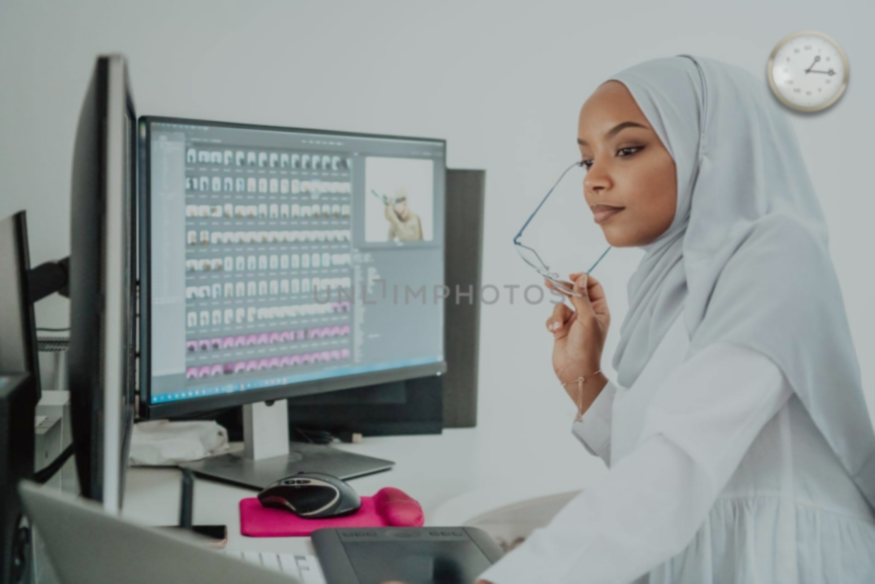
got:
1:16
